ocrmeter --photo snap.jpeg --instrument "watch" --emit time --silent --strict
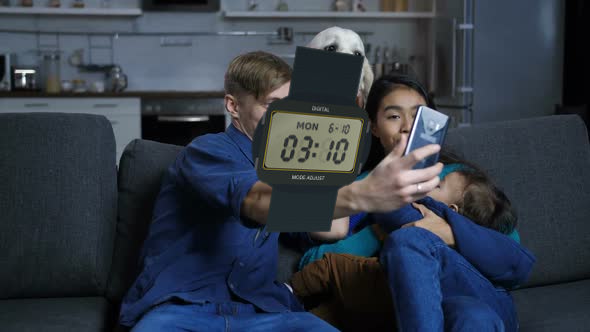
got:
3:10
